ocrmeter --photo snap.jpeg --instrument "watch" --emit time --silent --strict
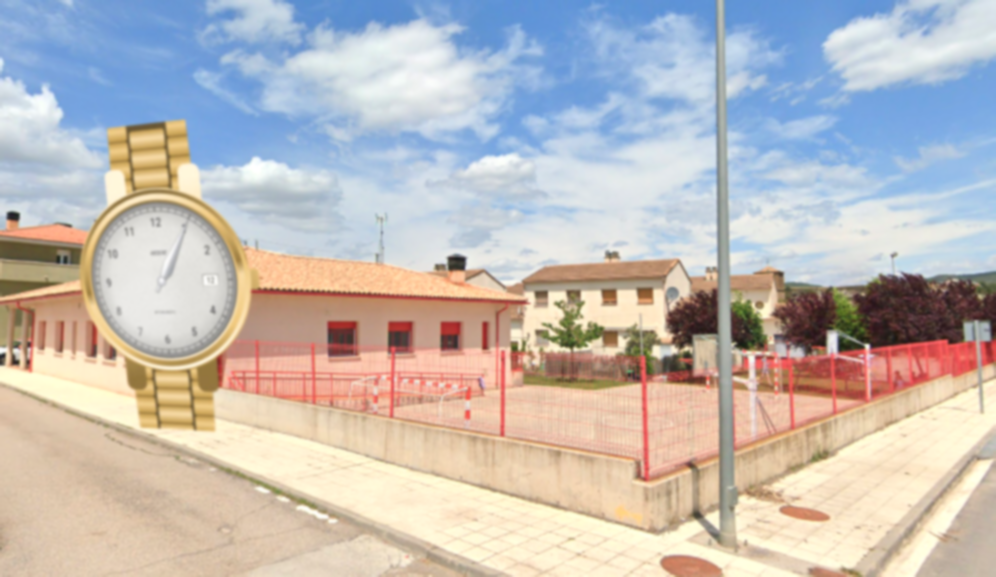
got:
1:05
